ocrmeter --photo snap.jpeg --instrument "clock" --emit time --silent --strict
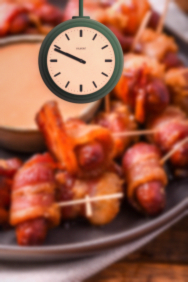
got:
9:49
